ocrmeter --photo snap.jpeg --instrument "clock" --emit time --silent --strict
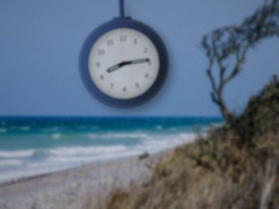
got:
8:14
